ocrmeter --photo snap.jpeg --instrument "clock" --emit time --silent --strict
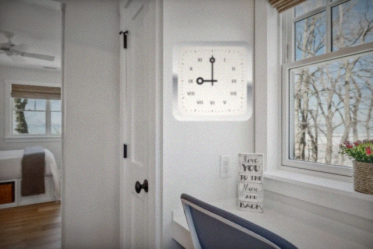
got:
9:00
